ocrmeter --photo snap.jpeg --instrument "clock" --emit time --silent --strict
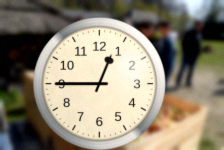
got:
12:45
